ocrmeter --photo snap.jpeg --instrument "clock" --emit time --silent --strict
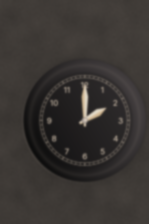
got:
2:00
